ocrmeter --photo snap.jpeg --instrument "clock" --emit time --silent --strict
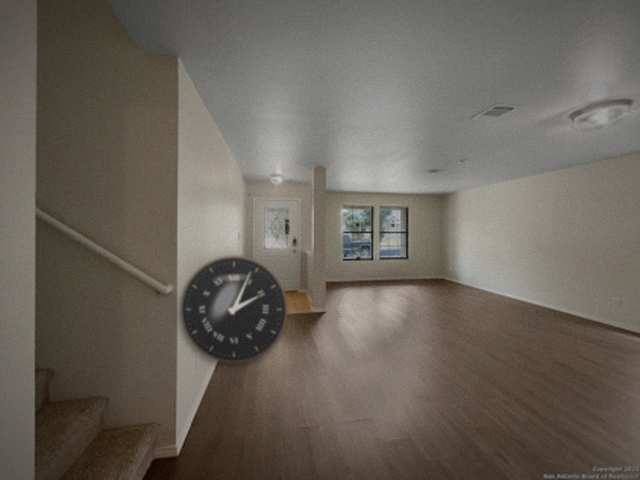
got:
2:04
